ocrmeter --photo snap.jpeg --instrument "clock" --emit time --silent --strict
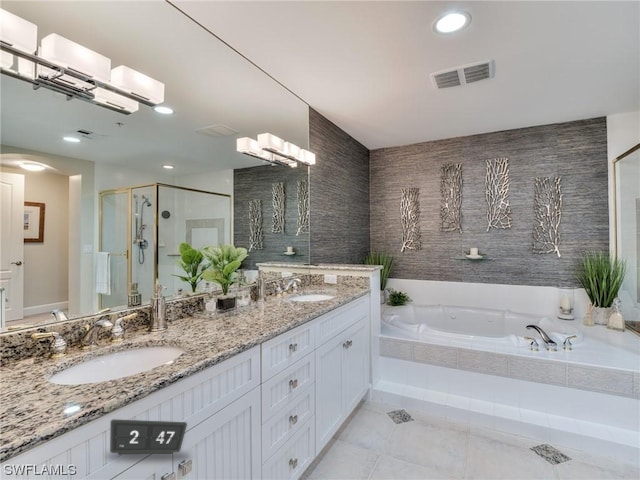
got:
2:47
